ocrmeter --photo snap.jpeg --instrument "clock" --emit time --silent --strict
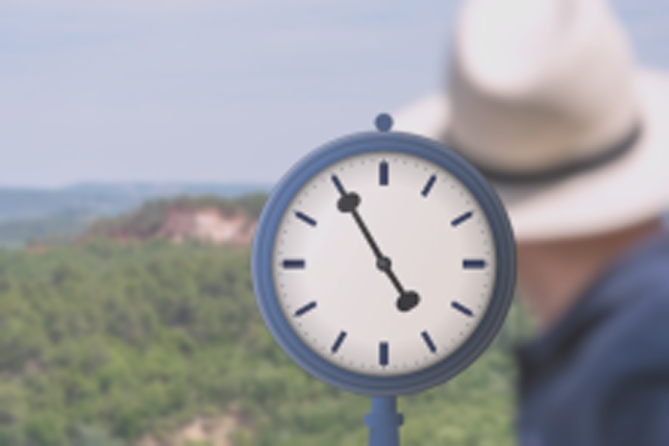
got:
4:55
